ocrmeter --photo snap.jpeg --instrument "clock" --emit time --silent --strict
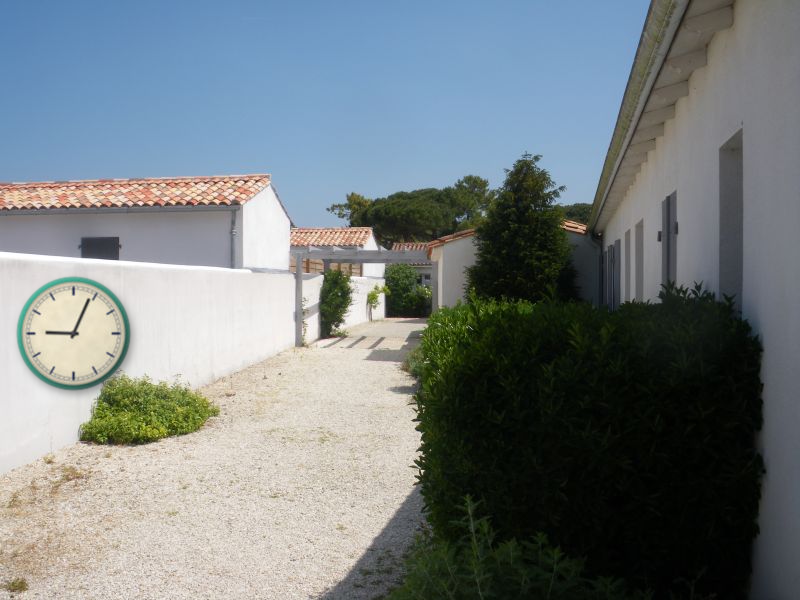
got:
9:04
